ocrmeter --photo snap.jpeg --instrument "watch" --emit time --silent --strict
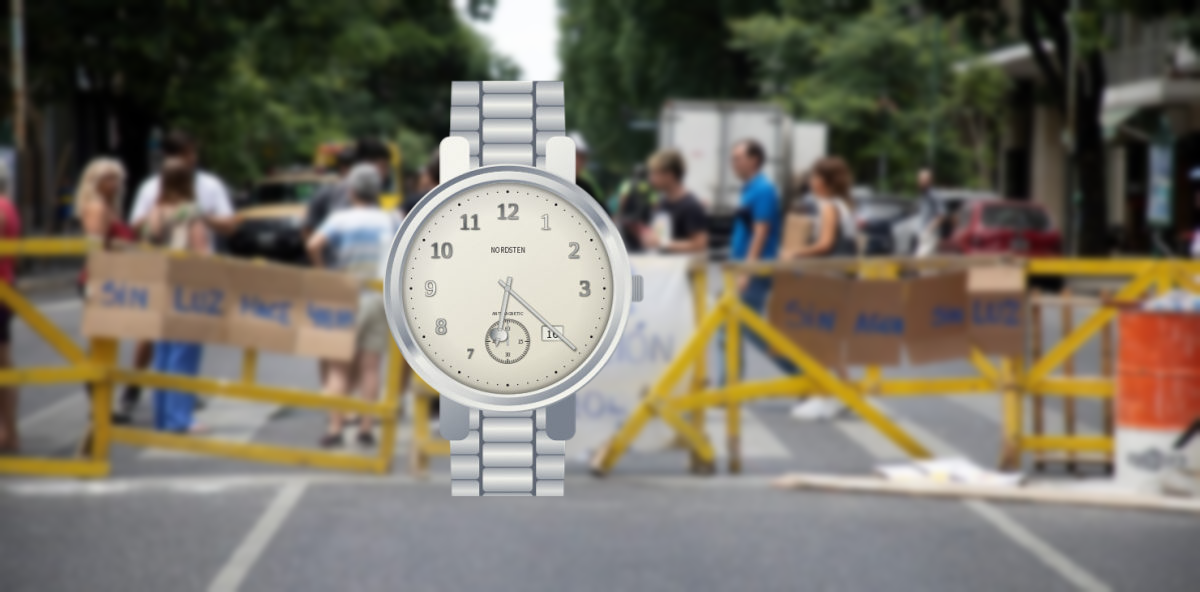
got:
6:22
